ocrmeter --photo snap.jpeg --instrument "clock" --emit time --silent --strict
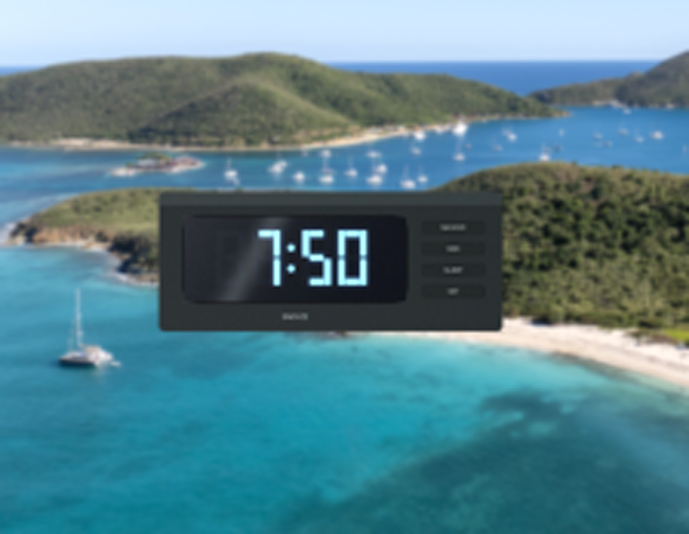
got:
7:50
